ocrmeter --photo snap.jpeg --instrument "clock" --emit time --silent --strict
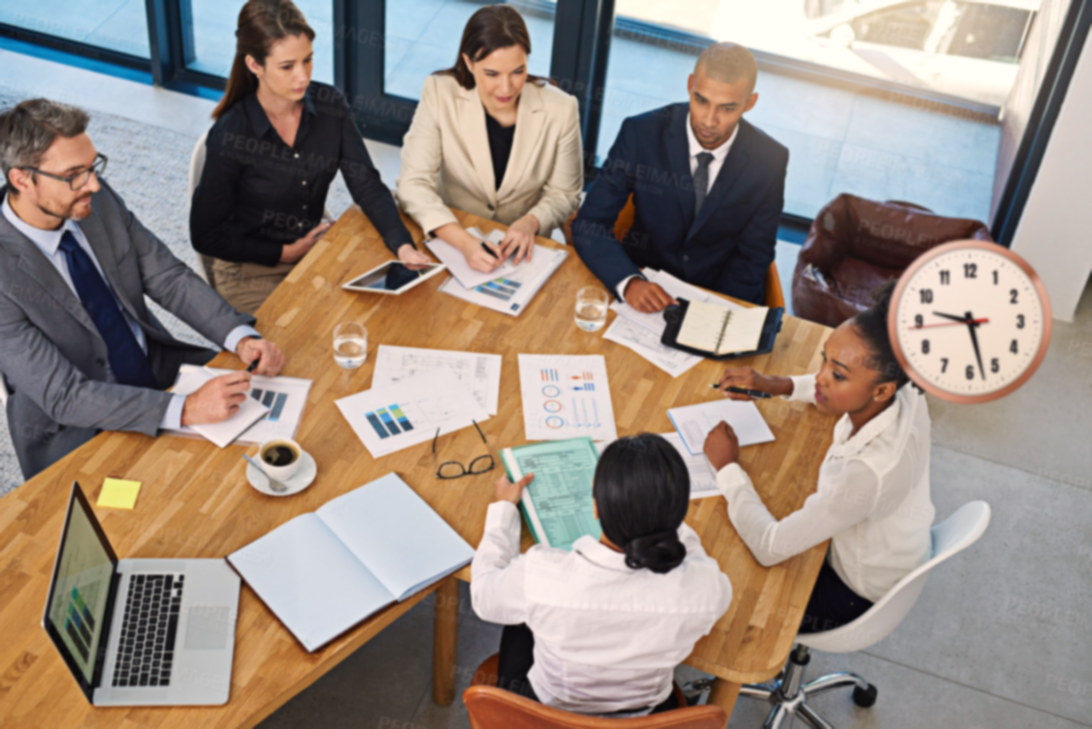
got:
9:27:44
